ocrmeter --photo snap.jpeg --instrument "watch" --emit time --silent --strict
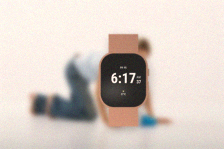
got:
6:17
